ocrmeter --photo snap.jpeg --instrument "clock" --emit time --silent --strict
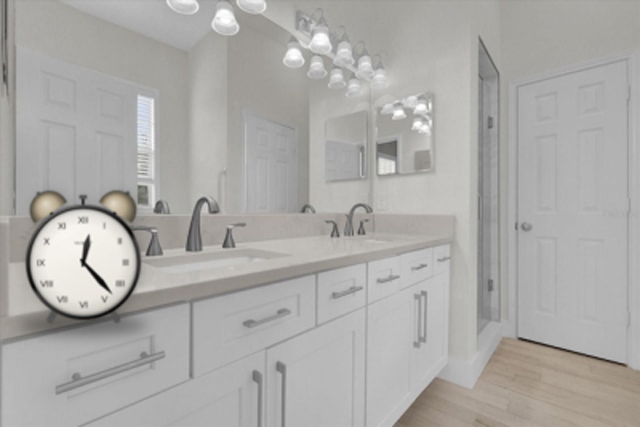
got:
12:23
